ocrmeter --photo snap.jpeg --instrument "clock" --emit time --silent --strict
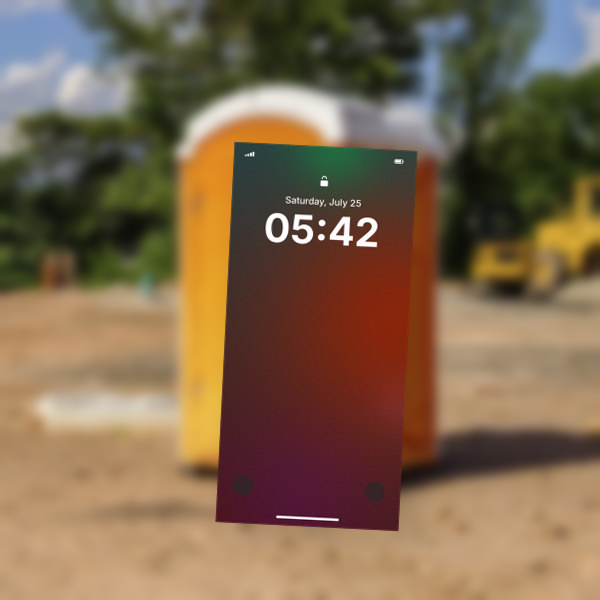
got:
5:42
